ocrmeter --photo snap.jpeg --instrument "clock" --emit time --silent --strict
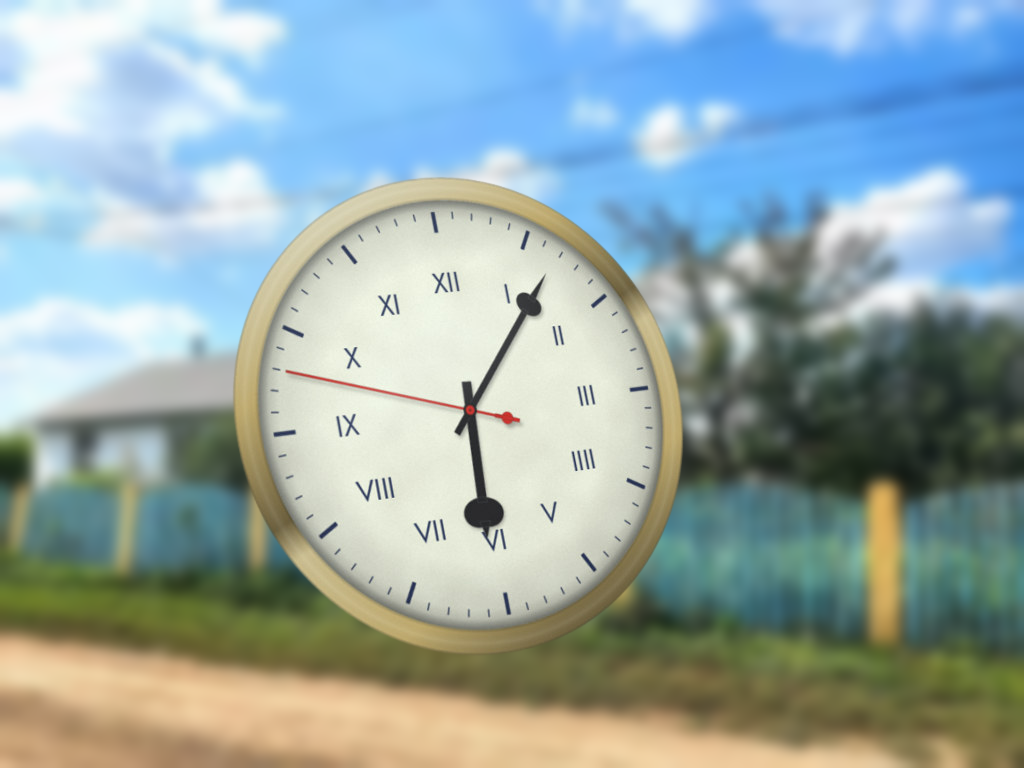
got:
6:06:48
